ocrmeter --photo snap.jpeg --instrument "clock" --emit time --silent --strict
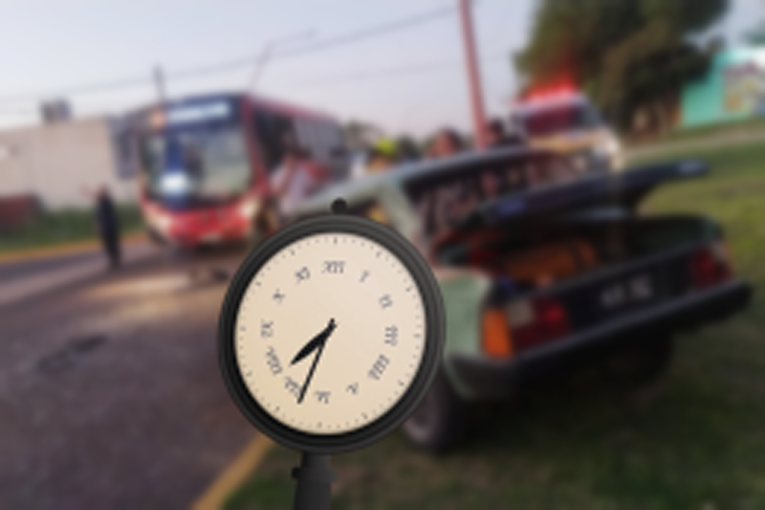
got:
7:33
